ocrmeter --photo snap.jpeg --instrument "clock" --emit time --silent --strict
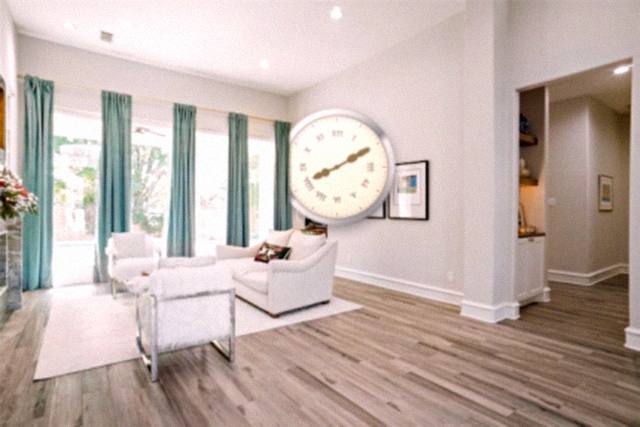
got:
8:10
